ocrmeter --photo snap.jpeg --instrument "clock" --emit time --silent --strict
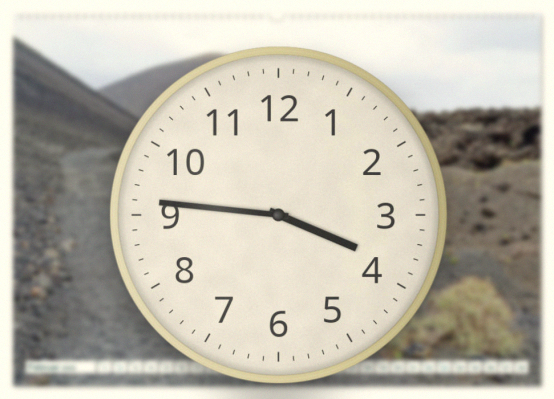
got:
3:46
